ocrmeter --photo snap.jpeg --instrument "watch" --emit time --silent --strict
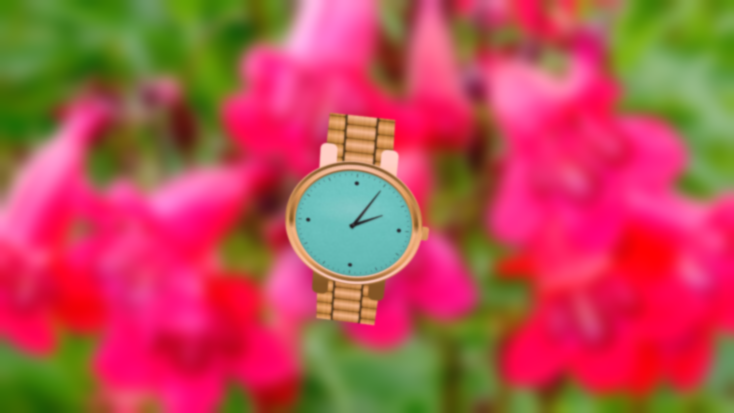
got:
2:05
